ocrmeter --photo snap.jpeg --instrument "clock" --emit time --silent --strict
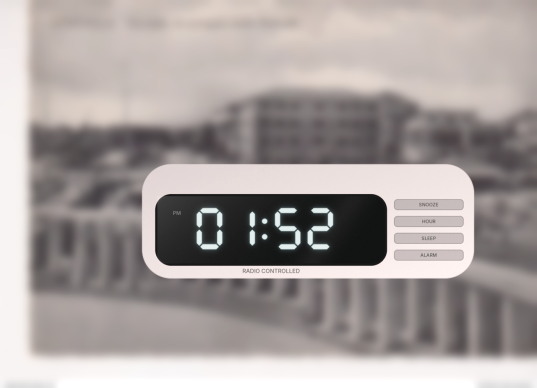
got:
1:52
